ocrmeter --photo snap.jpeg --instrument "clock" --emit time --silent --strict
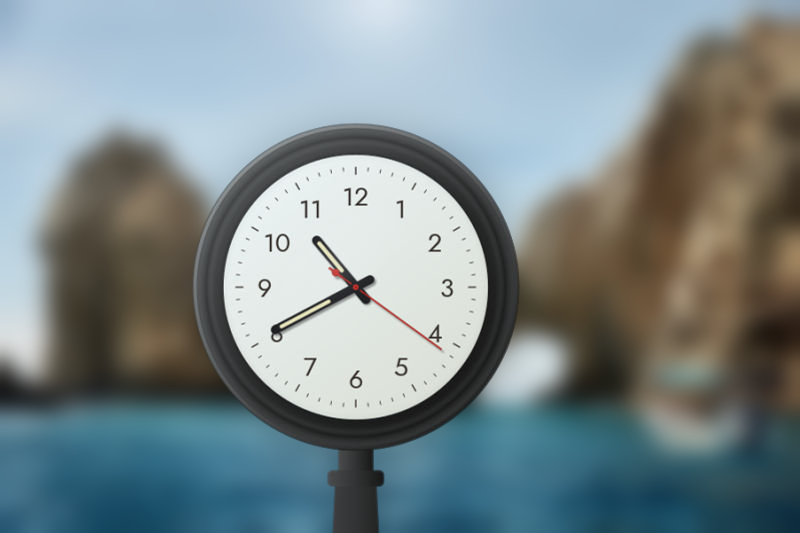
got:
10:40:21
